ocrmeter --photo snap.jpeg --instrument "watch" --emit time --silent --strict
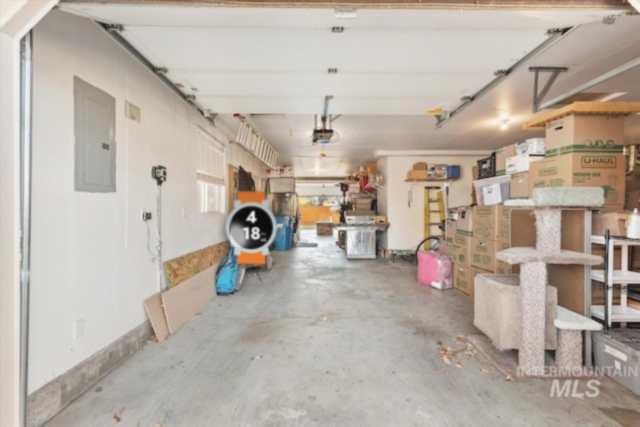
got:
4:18
